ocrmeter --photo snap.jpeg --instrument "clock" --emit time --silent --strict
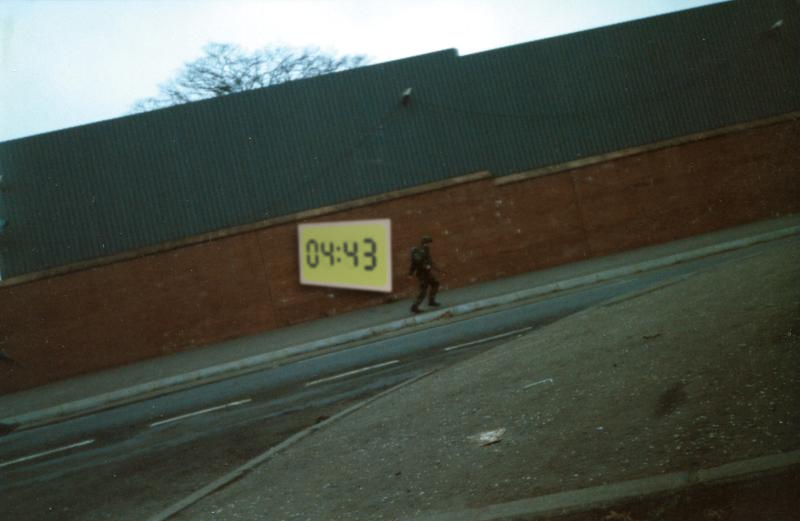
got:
4:43
